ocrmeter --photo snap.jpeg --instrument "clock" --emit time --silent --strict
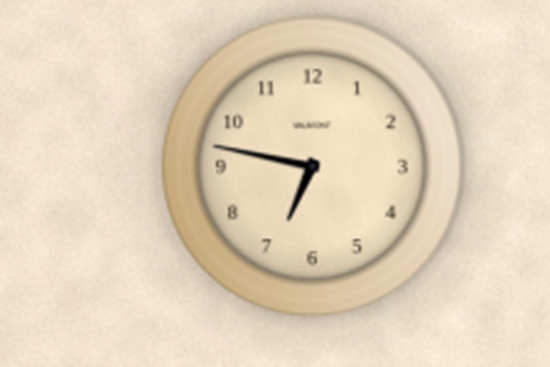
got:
6:47
